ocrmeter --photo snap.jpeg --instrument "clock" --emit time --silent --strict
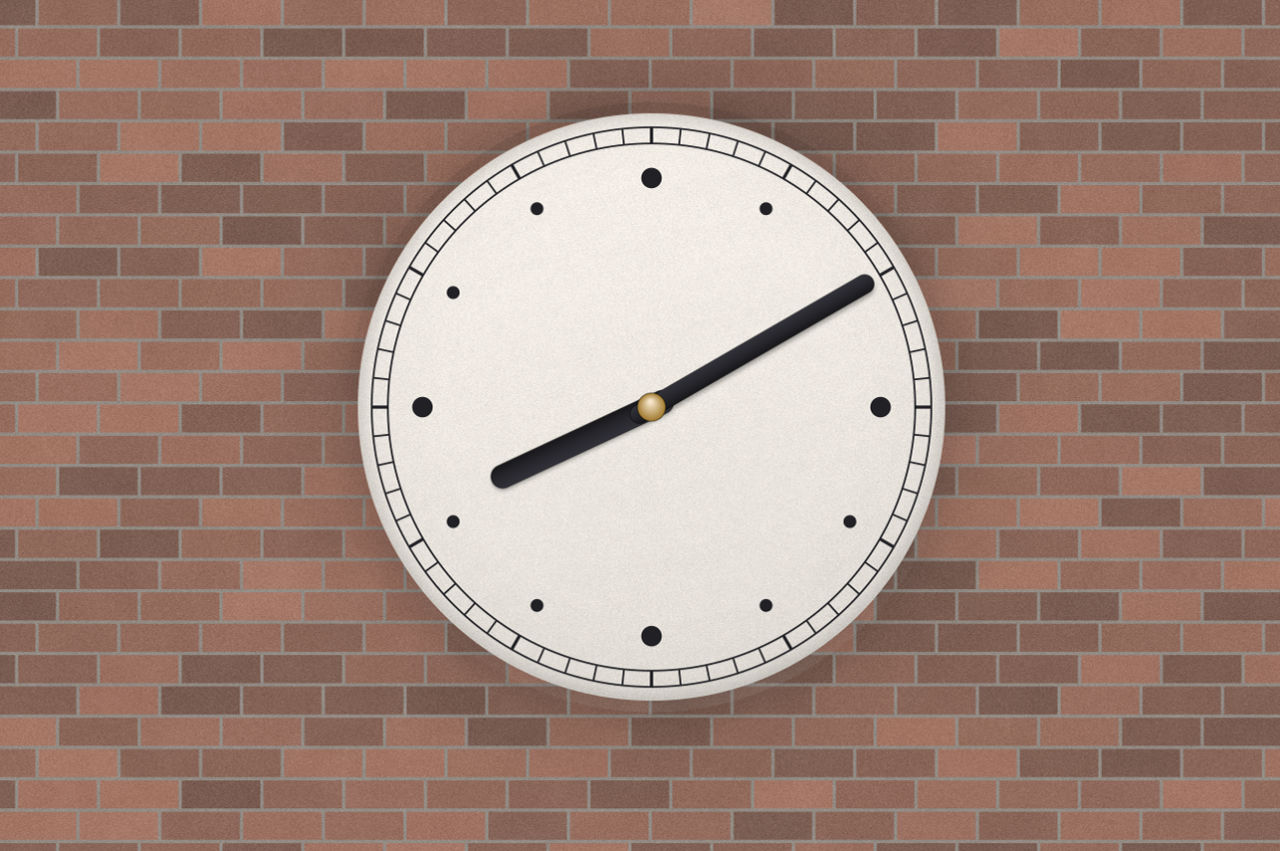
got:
8:10
